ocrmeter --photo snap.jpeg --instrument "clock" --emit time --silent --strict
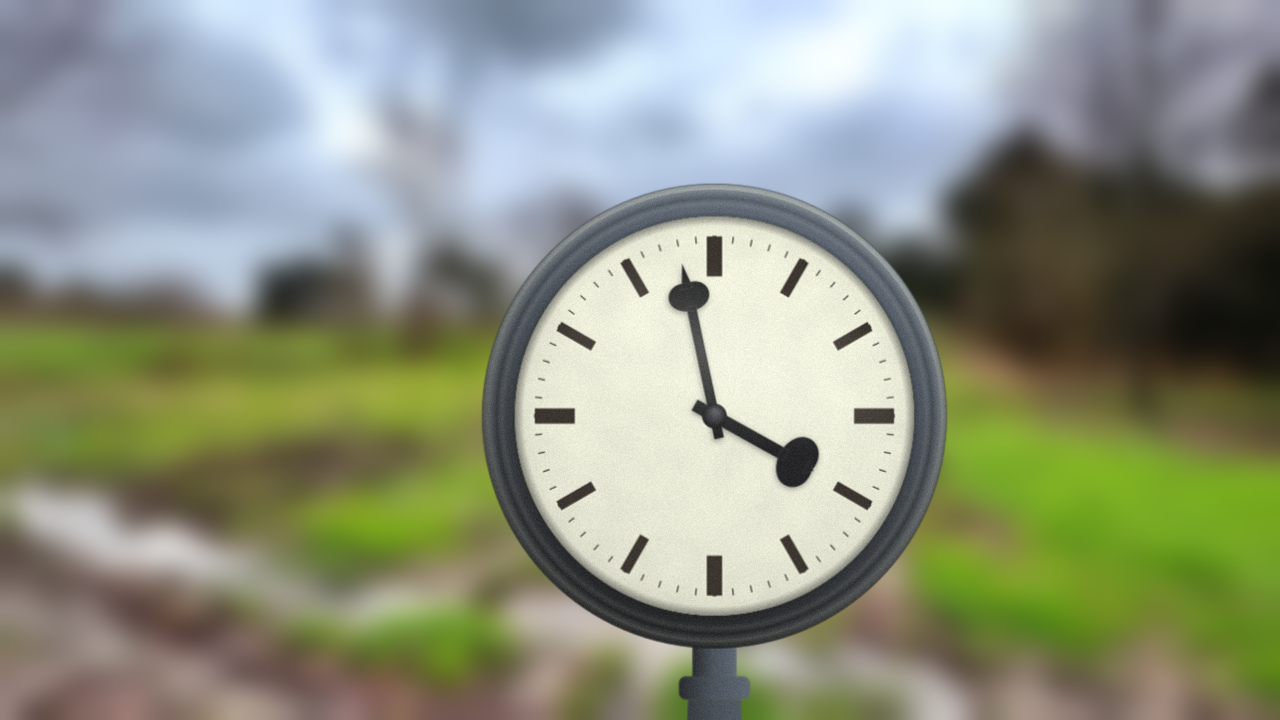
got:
3:58
